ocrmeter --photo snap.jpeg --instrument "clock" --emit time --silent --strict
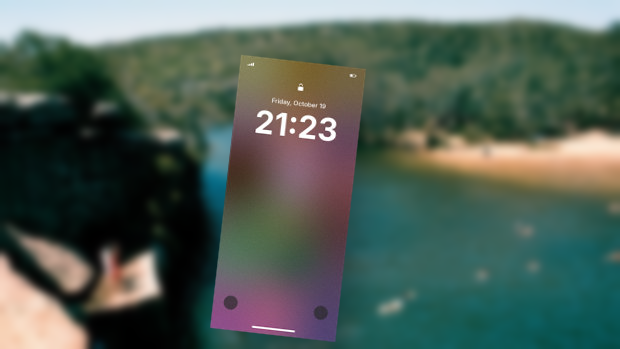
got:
21:23
